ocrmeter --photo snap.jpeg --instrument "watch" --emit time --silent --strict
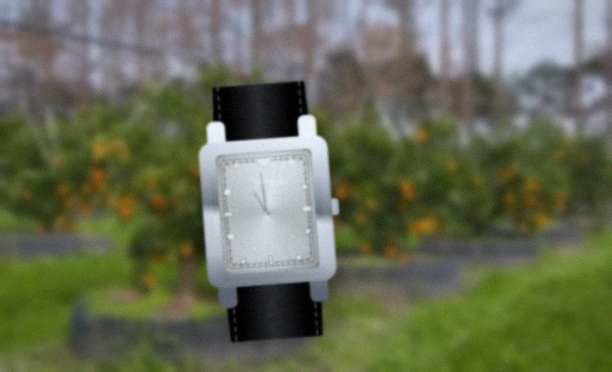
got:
10:59
